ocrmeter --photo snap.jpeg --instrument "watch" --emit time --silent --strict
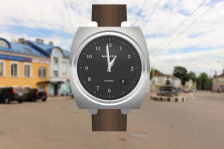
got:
12:59
